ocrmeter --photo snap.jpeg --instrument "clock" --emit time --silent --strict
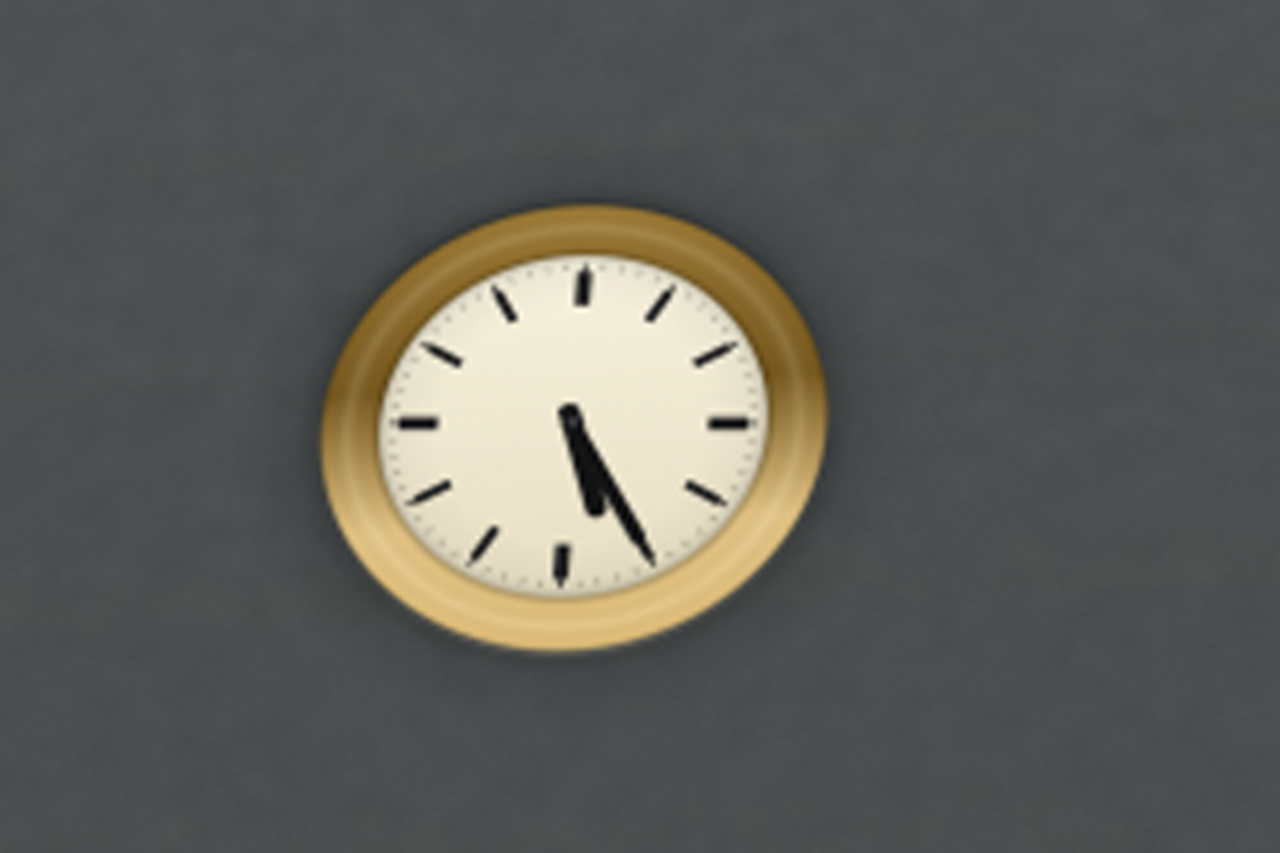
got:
5:25
